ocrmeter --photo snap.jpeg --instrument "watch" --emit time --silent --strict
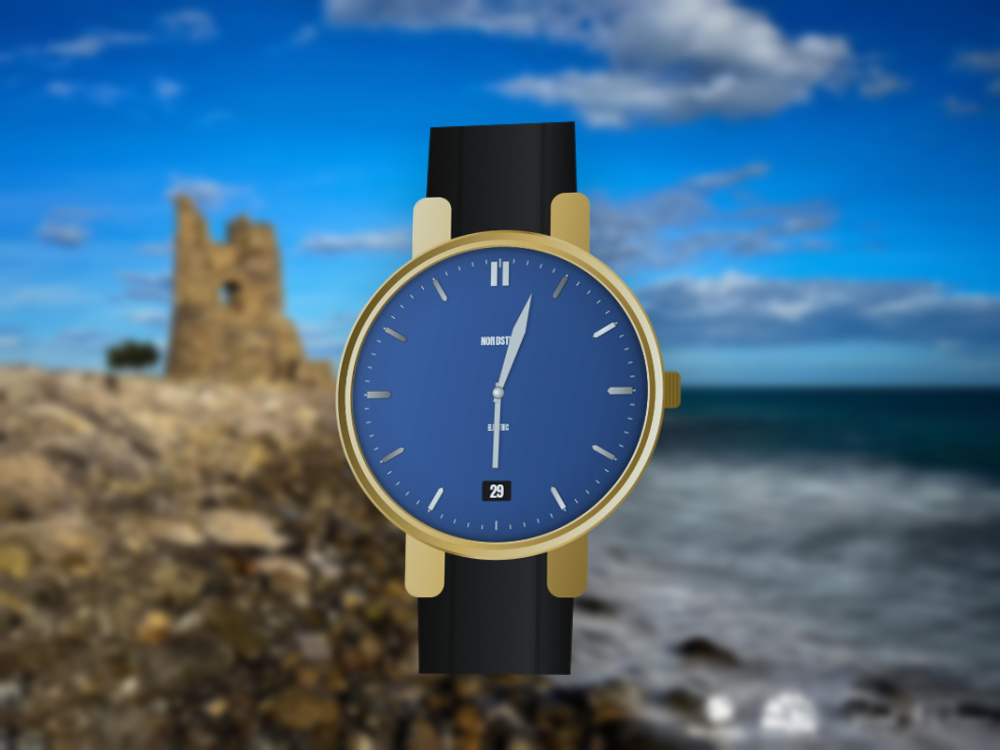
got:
6:03
